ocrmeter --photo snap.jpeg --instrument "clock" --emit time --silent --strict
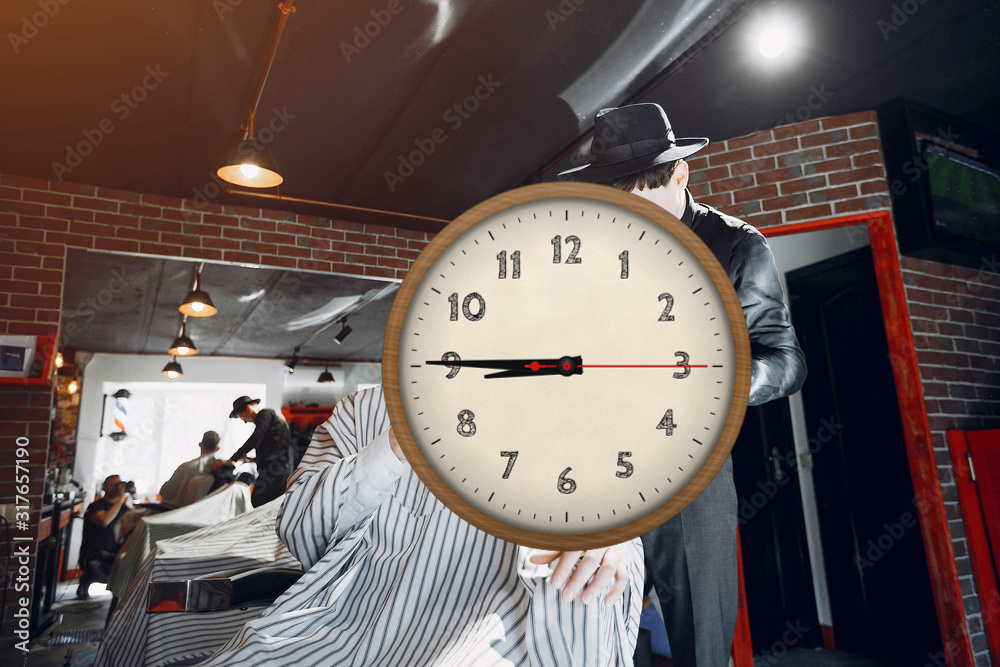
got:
8:45:15
